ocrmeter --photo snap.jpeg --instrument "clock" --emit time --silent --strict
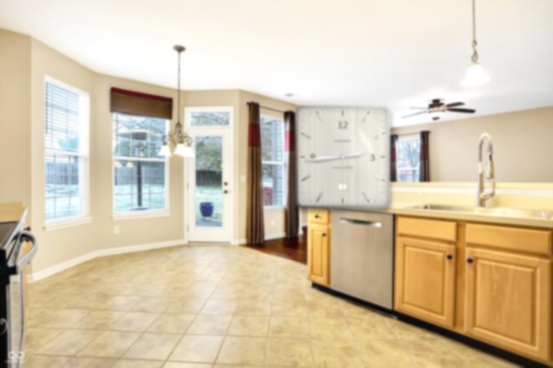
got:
2:44
